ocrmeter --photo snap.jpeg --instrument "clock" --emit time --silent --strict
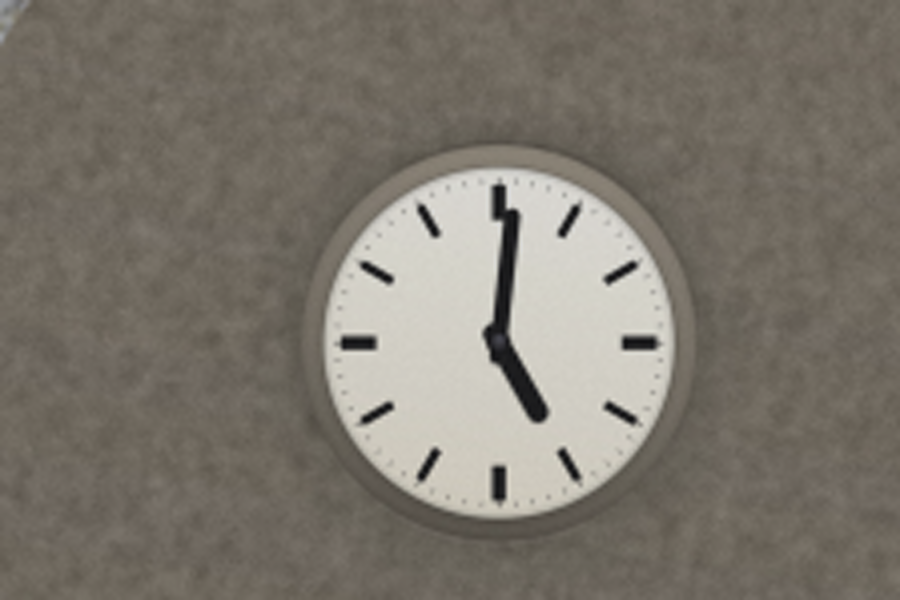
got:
5:01
